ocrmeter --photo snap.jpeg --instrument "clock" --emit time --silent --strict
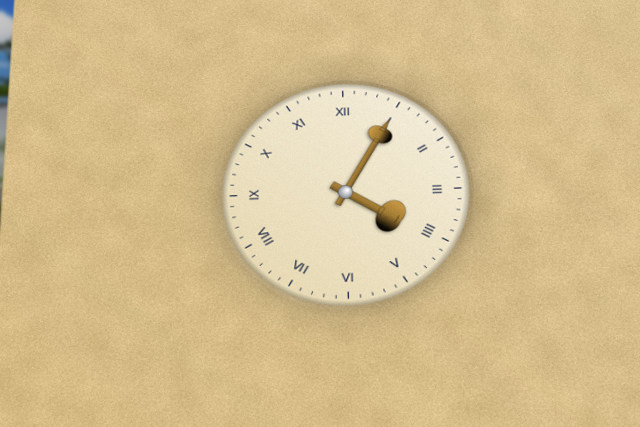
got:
4:05
